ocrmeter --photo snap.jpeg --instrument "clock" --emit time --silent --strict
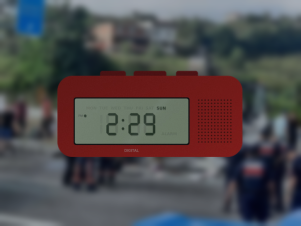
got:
2:29
